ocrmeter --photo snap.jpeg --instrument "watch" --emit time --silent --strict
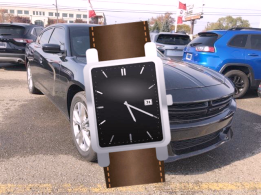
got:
5:20
